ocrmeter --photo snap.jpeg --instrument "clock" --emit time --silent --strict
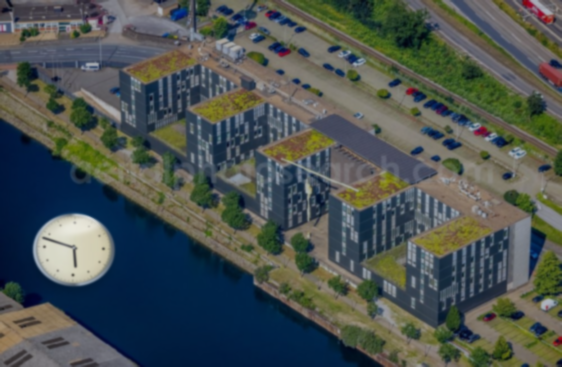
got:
5:48
